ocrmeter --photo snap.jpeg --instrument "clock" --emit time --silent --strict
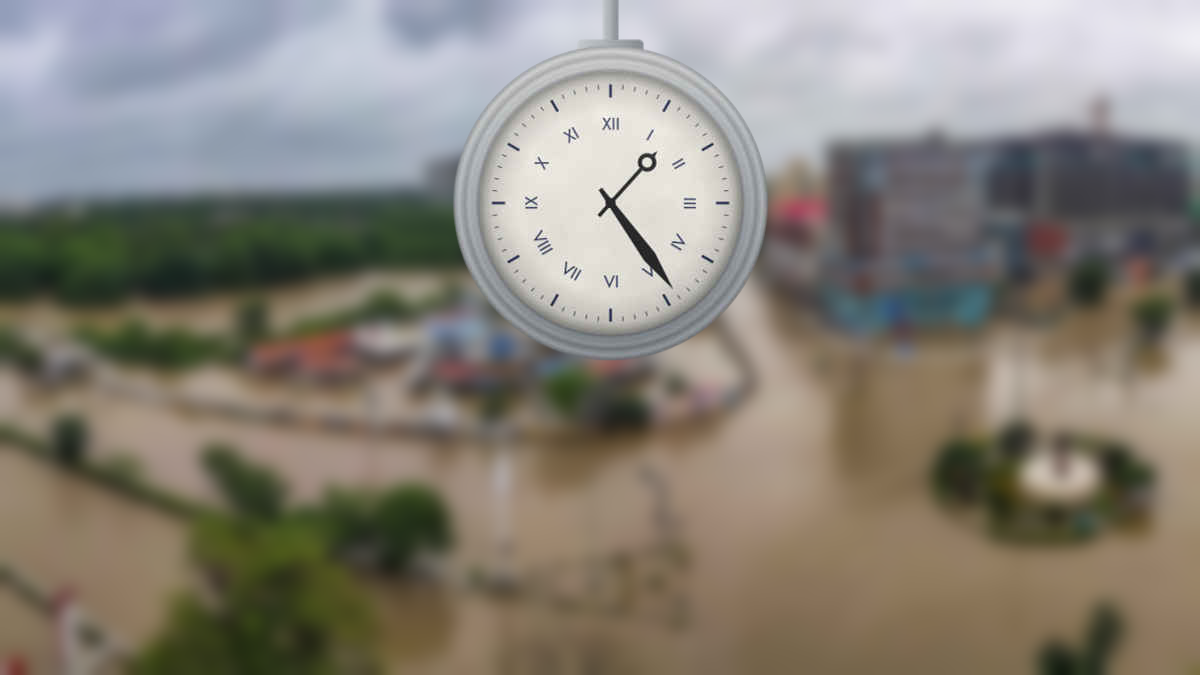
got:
1:24
